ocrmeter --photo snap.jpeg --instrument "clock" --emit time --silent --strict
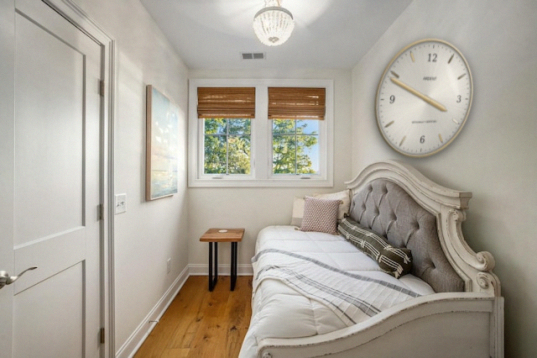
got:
3:49
